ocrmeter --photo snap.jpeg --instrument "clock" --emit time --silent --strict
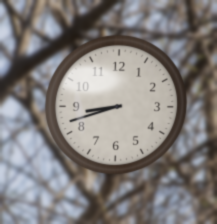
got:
8:42
